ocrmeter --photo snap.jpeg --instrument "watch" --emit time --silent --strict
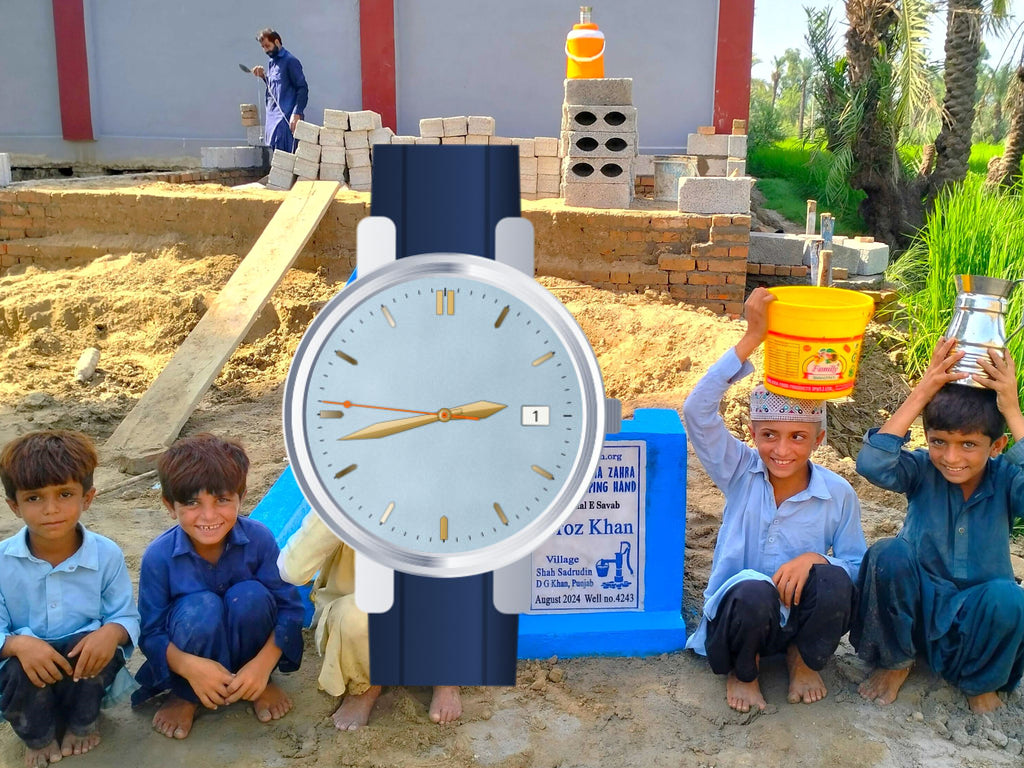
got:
2:42:46
